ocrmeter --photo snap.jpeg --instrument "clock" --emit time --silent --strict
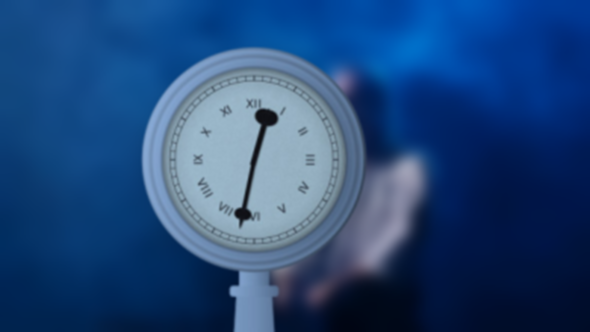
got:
12:32
